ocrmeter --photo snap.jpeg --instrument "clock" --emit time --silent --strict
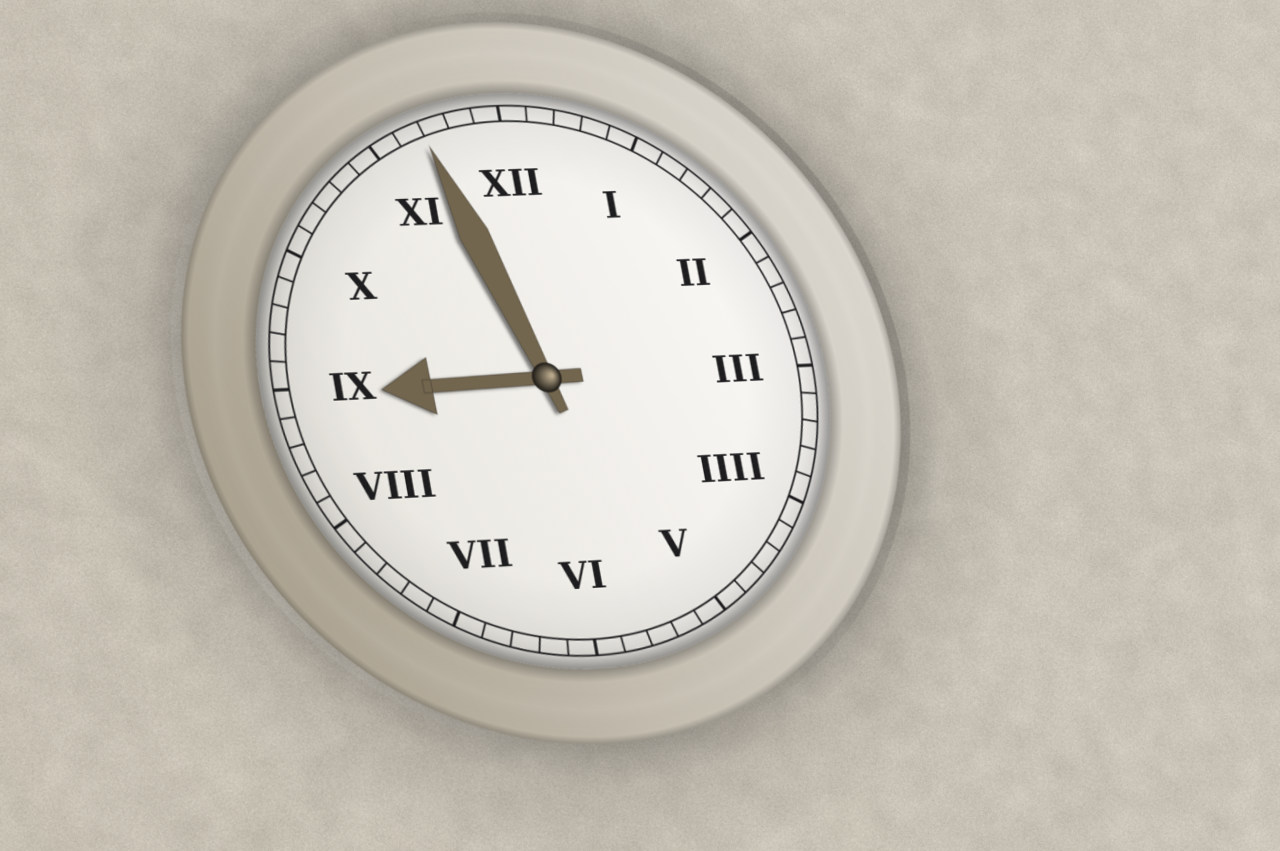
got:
8:57
